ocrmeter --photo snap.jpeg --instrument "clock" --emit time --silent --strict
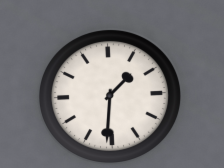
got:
1:31
